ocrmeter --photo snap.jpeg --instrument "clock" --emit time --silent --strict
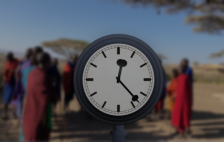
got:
12:23
